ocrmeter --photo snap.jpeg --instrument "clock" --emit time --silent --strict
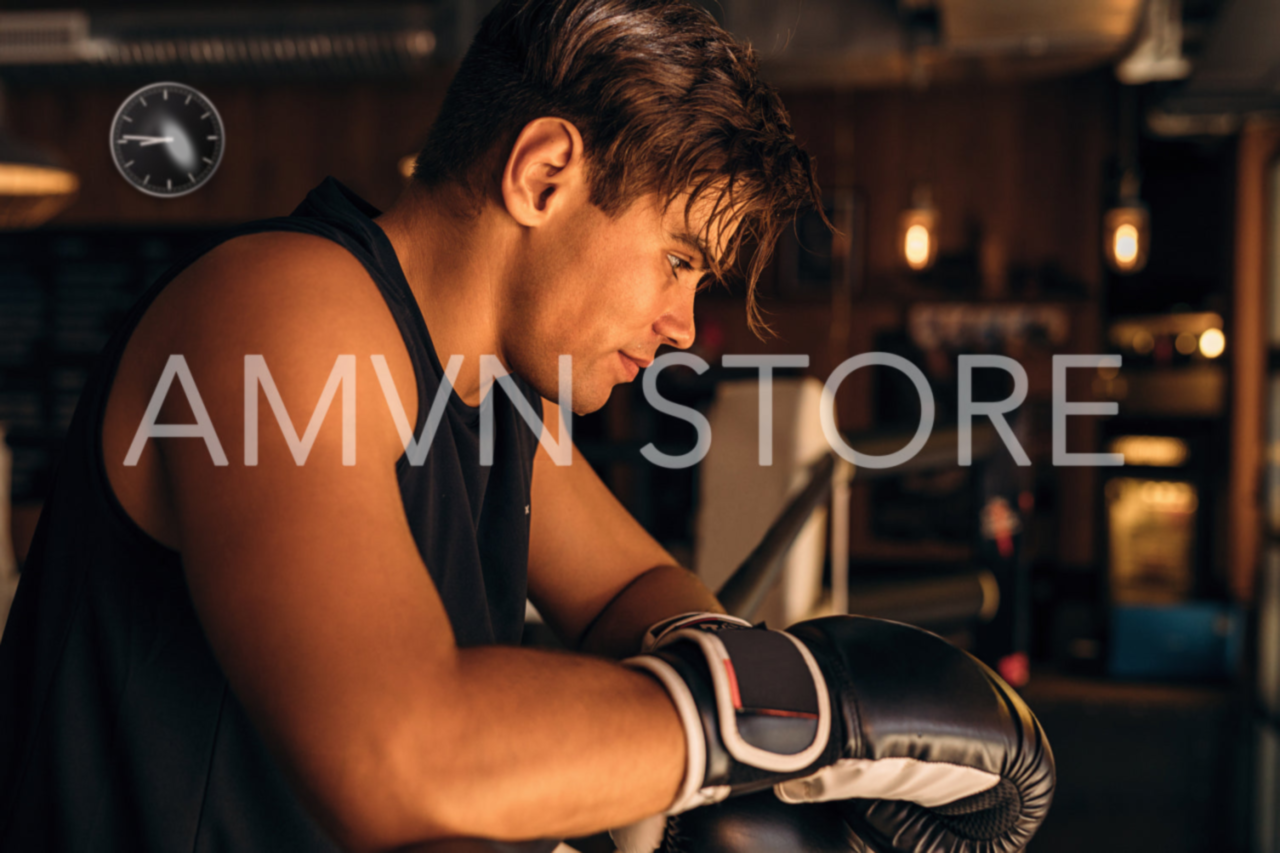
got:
8:46
